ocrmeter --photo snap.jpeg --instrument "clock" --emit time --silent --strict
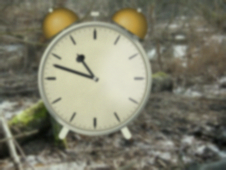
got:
10:48
